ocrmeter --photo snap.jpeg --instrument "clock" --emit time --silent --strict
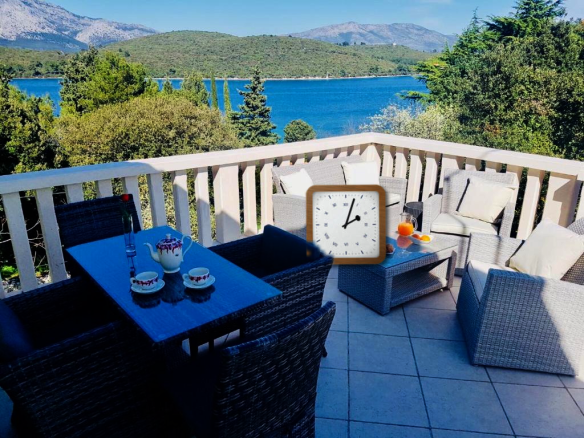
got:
2:03
